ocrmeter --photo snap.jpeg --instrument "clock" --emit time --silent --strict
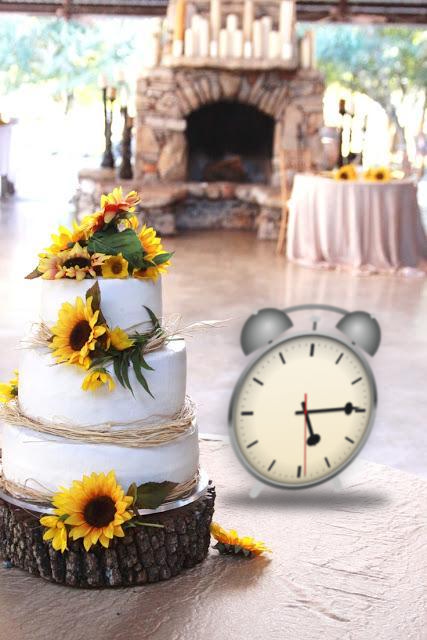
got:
5:14:29
